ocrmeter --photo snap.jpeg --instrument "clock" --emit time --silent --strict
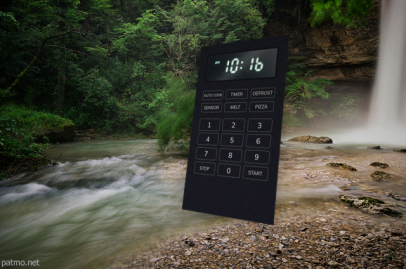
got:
10:16
